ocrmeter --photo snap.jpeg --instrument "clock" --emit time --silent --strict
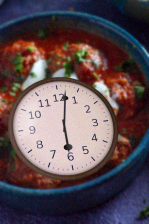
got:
6:02
